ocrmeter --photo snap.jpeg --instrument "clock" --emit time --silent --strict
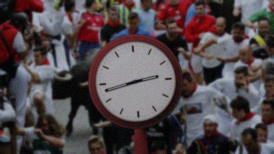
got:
2:43
